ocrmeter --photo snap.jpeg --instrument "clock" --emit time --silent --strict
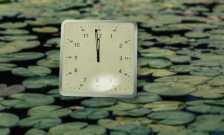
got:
11:59
